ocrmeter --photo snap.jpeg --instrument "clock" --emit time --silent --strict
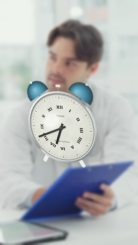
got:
6:41
